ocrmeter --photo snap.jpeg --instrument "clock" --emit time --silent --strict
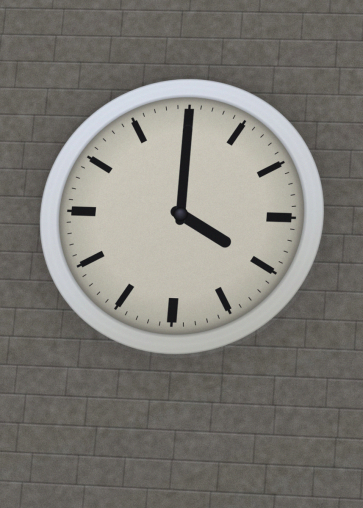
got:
4:00
